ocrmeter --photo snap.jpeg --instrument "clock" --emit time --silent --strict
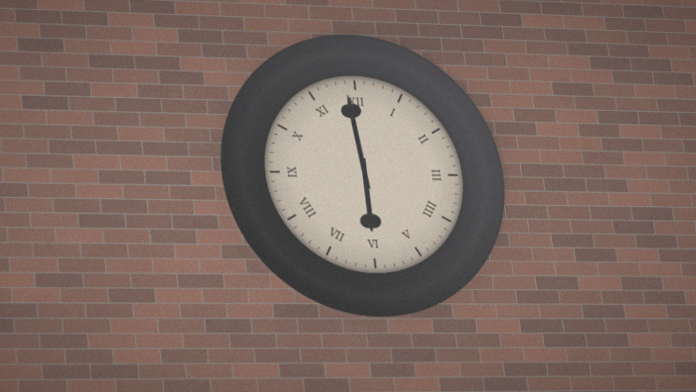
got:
5:59
